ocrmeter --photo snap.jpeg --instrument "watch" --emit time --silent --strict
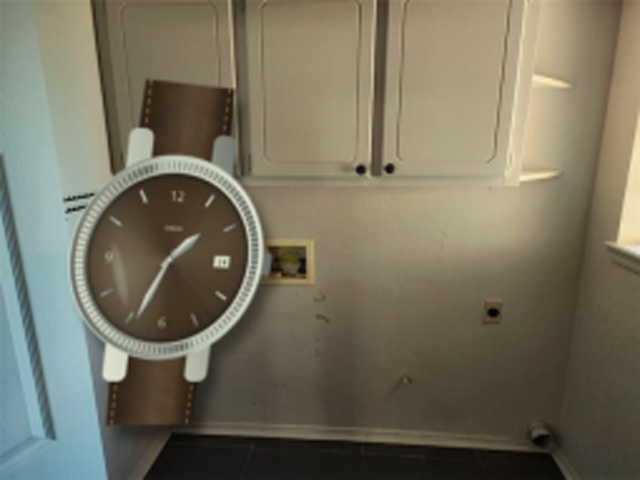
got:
1:34
